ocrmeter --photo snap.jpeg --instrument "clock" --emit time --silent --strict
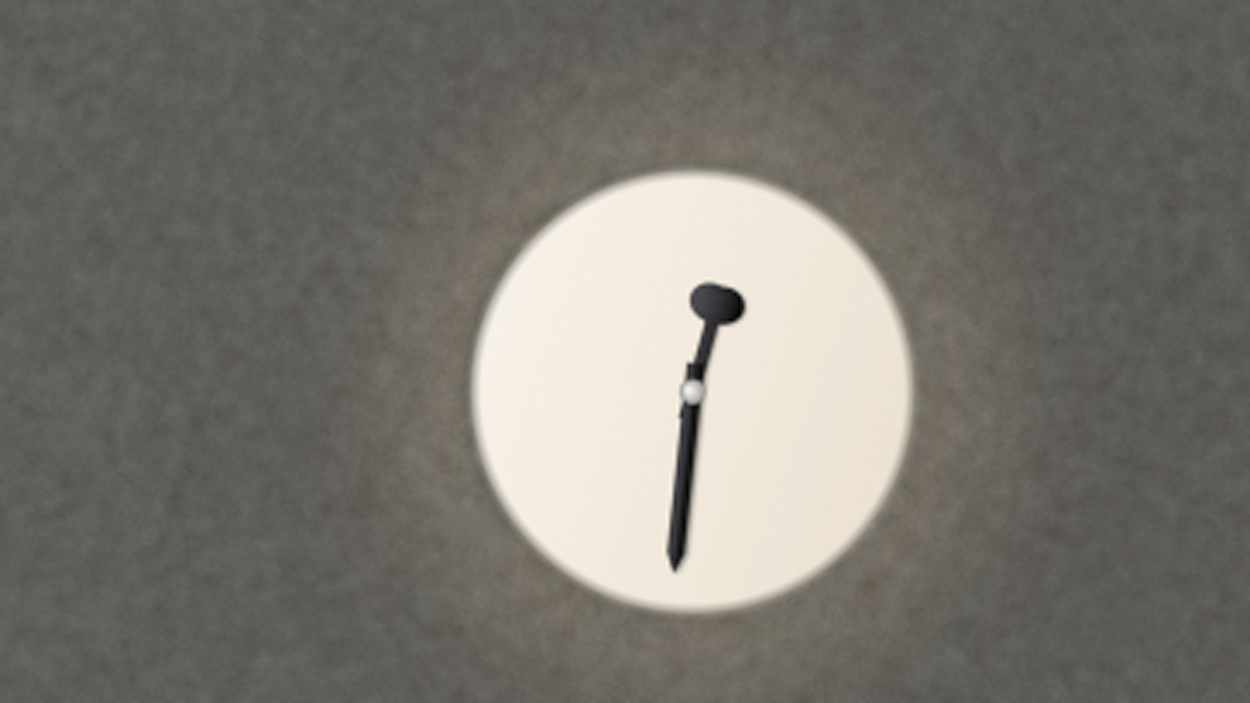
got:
12:31
